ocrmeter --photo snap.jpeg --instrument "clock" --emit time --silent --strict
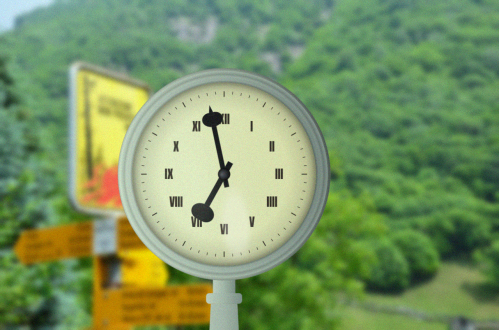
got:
6:58
